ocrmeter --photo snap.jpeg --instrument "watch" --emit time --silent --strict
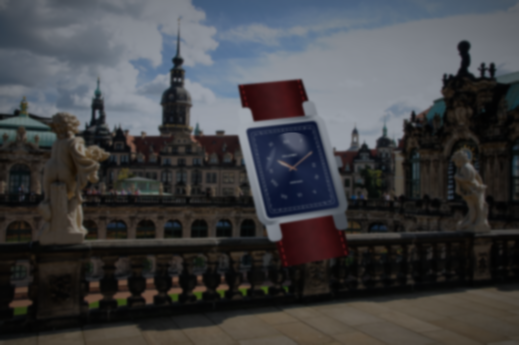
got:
10:10
